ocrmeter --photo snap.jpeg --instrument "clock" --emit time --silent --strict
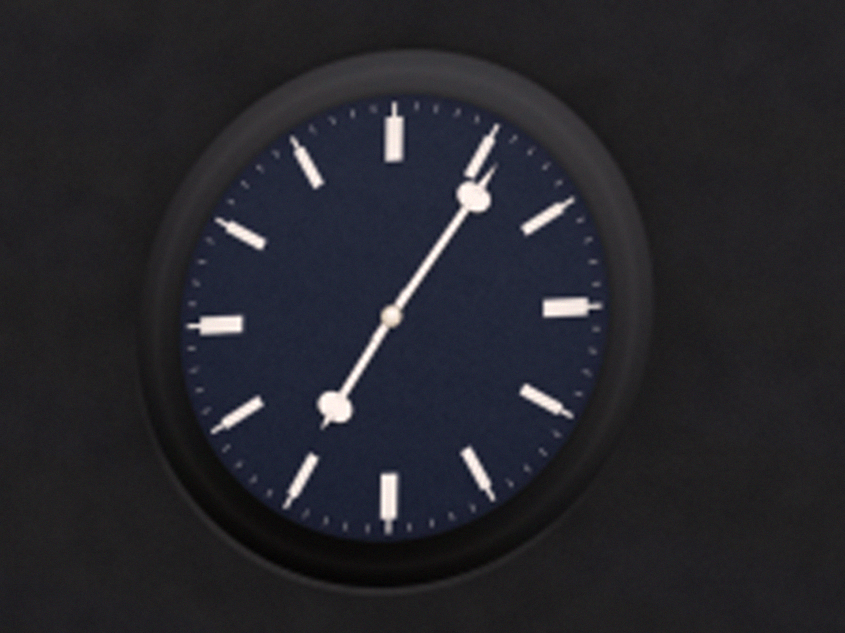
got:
7:06
